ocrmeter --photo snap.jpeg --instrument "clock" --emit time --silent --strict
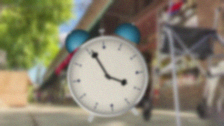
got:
3:56
